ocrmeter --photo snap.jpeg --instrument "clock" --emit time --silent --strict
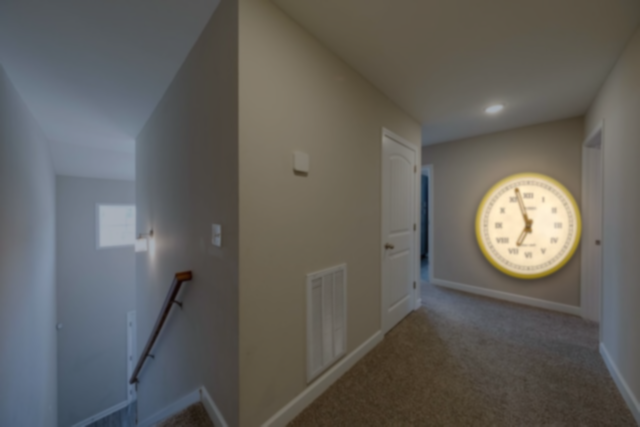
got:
6:57
